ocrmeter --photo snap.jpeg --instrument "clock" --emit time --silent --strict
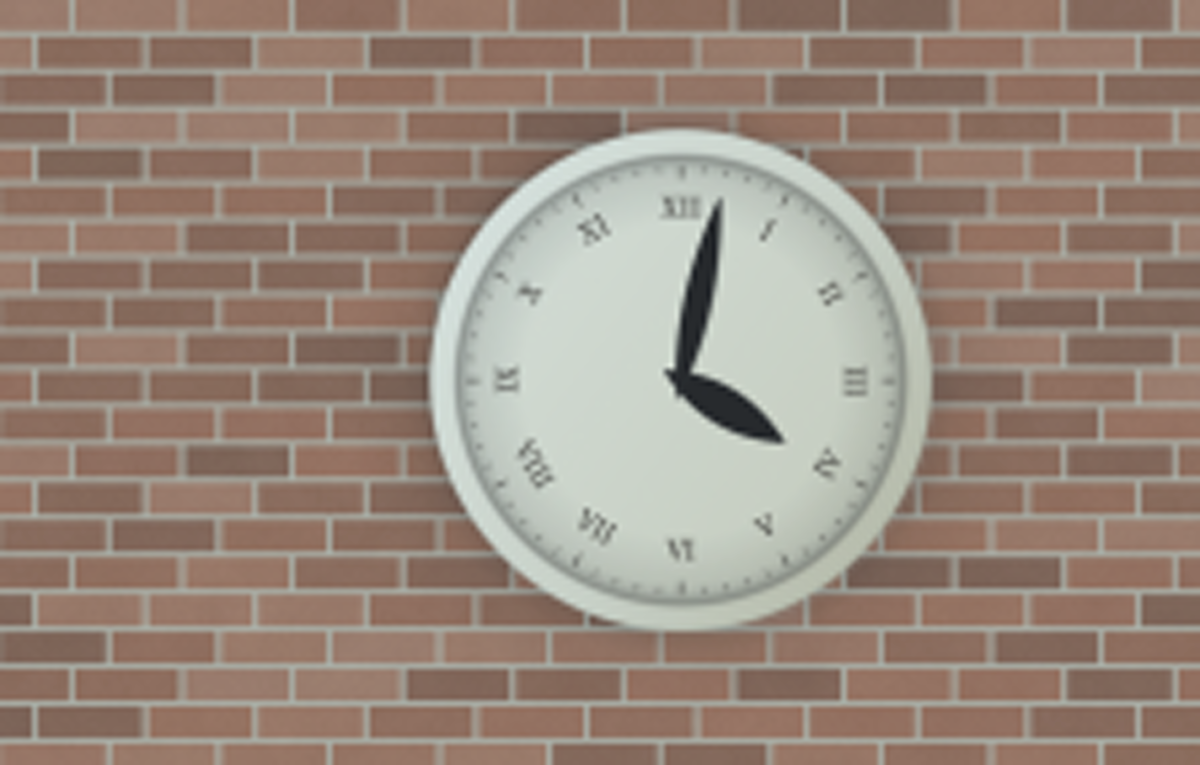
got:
4:02
